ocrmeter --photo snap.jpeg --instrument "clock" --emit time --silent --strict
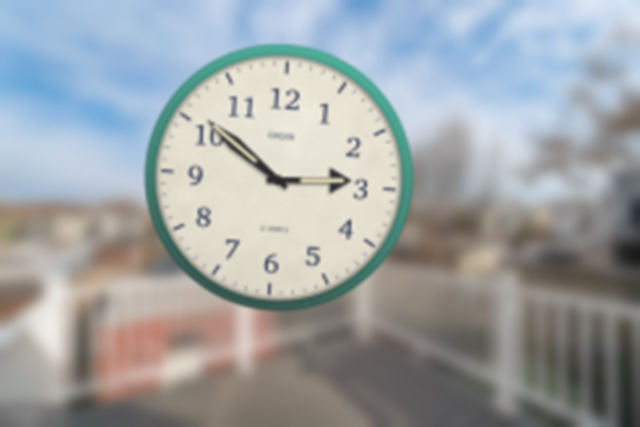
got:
2:51
